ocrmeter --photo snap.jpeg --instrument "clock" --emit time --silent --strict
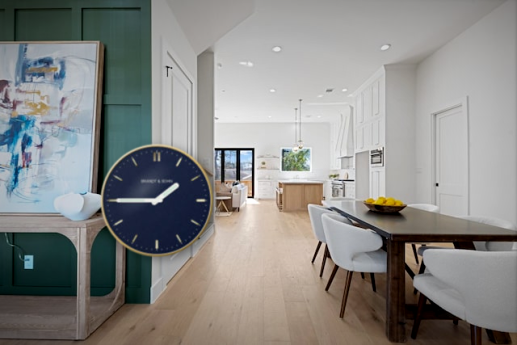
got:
1:45
